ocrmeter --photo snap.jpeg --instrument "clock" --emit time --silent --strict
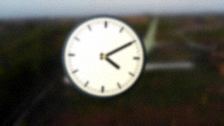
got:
4:10
